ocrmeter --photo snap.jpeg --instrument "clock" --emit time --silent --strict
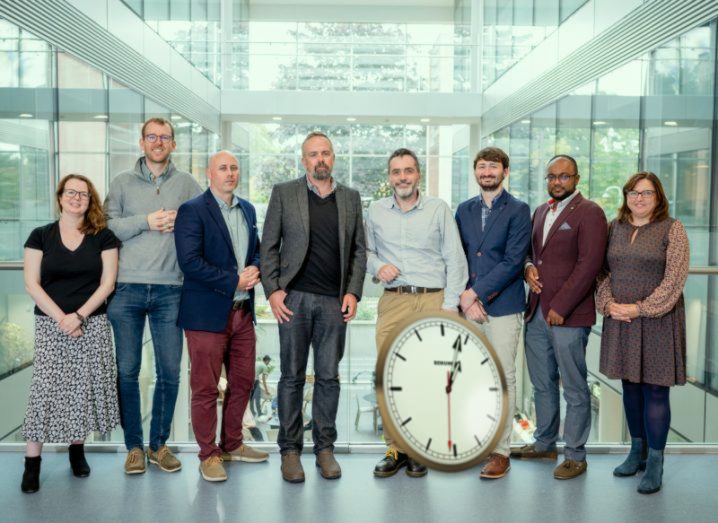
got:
1:03:31
